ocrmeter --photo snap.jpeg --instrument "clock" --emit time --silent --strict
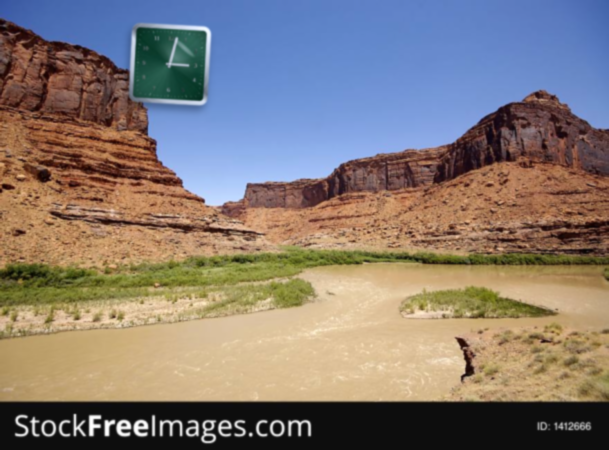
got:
3:02
